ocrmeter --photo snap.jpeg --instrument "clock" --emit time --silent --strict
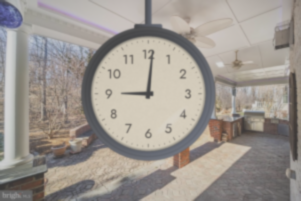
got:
9:01
